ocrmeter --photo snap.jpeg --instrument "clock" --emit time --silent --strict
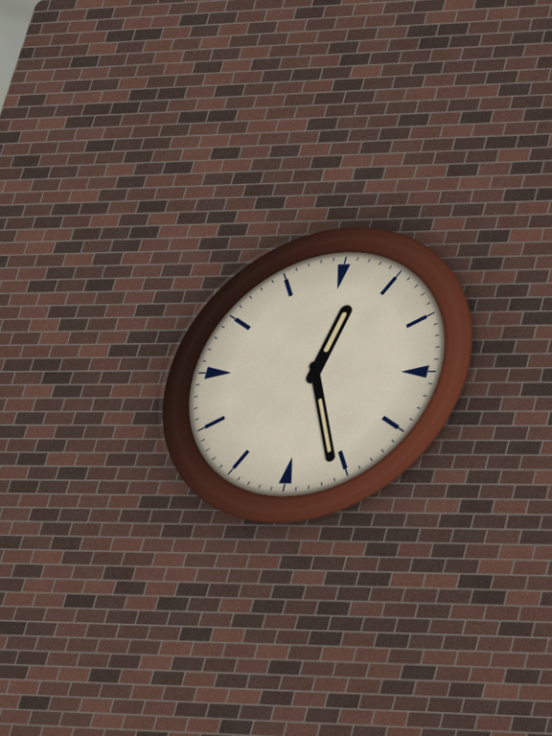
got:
12:26
